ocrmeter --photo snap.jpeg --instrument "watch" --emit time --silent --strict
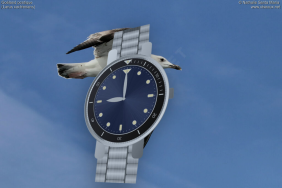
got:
9:00
